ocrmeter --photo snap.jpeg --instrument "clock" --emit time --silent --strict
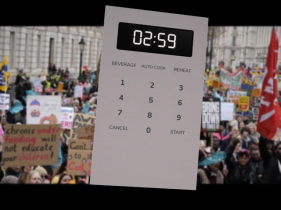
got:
2:59
